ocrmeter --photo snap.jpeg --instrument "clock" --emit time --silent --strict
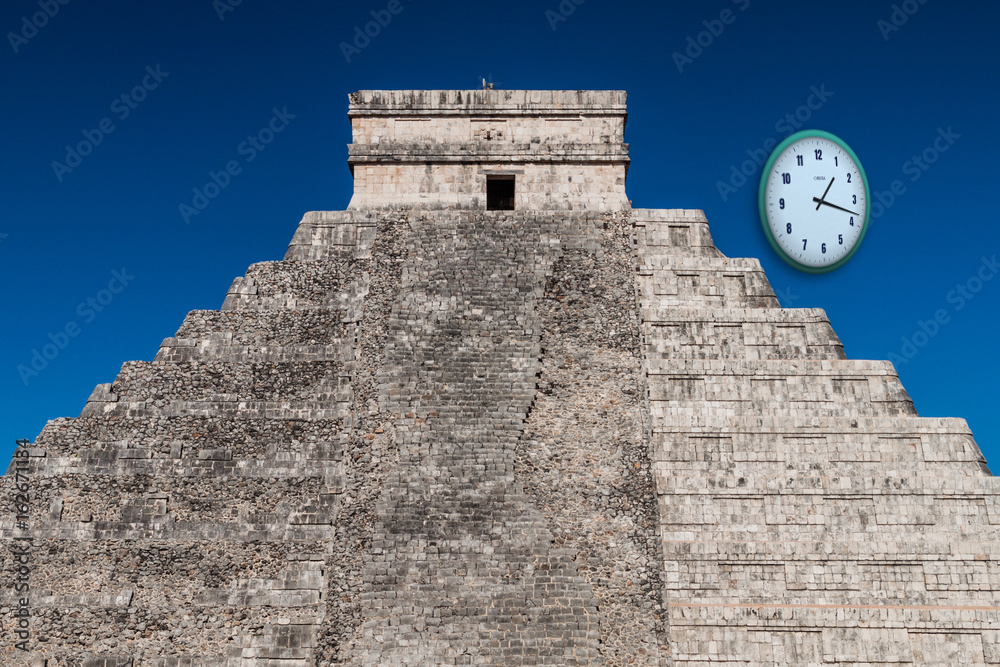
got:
1:18
